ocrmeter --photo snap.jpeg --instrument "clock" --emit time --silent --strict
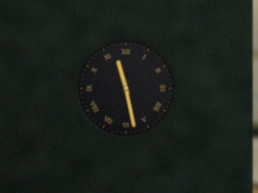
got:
11:28
